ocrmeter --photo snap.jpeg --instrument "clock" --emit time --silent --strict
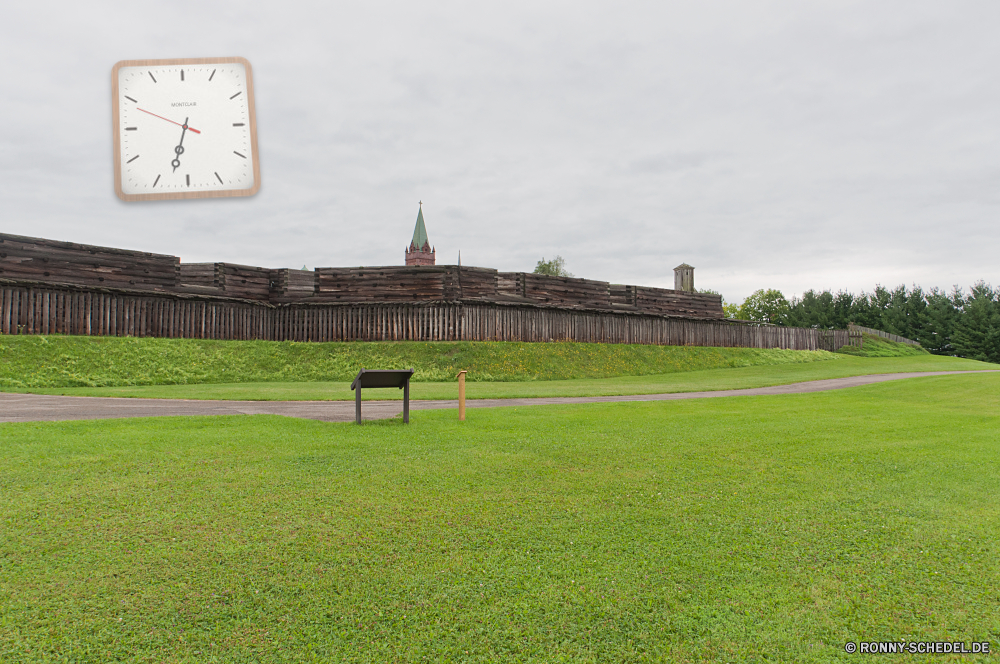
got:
6:32:49
